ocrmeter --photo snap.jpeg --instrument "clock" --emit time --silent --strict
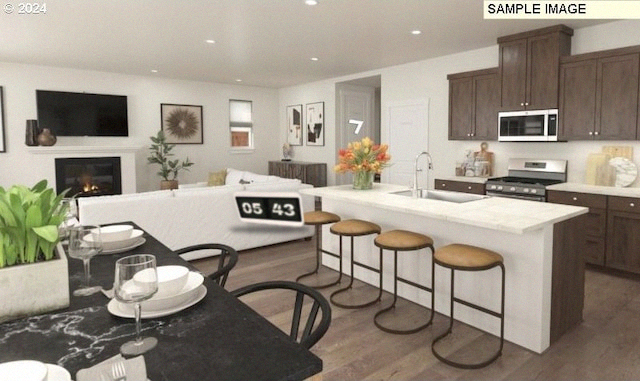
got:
5:43
